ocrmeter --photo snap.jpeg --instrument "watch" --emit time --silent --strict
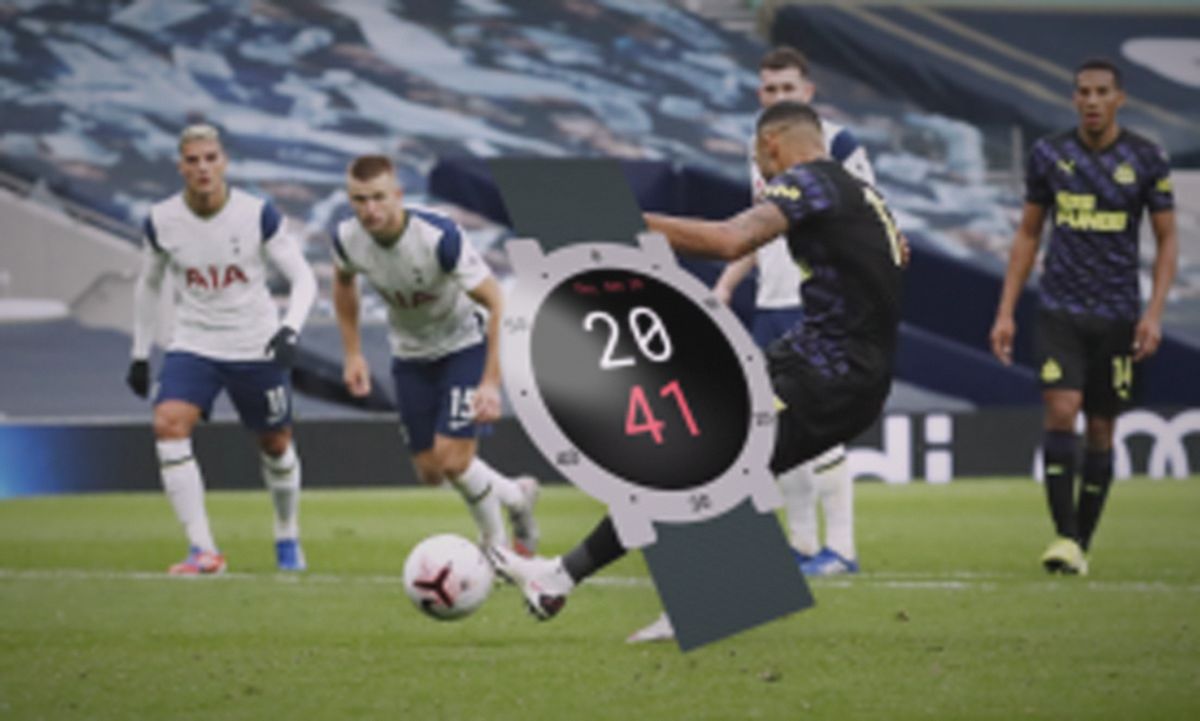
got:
20:41
